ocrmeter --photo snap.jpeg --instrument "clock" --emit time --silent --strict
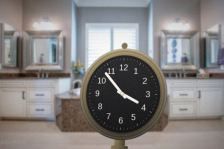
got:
3:53
